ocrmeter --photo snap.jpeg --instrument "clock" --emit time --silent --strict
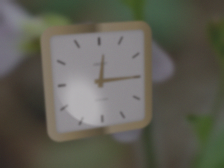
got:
12:15
